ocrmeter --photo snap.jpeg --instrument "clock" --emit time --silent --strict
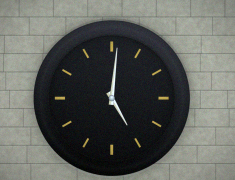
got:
5:01
